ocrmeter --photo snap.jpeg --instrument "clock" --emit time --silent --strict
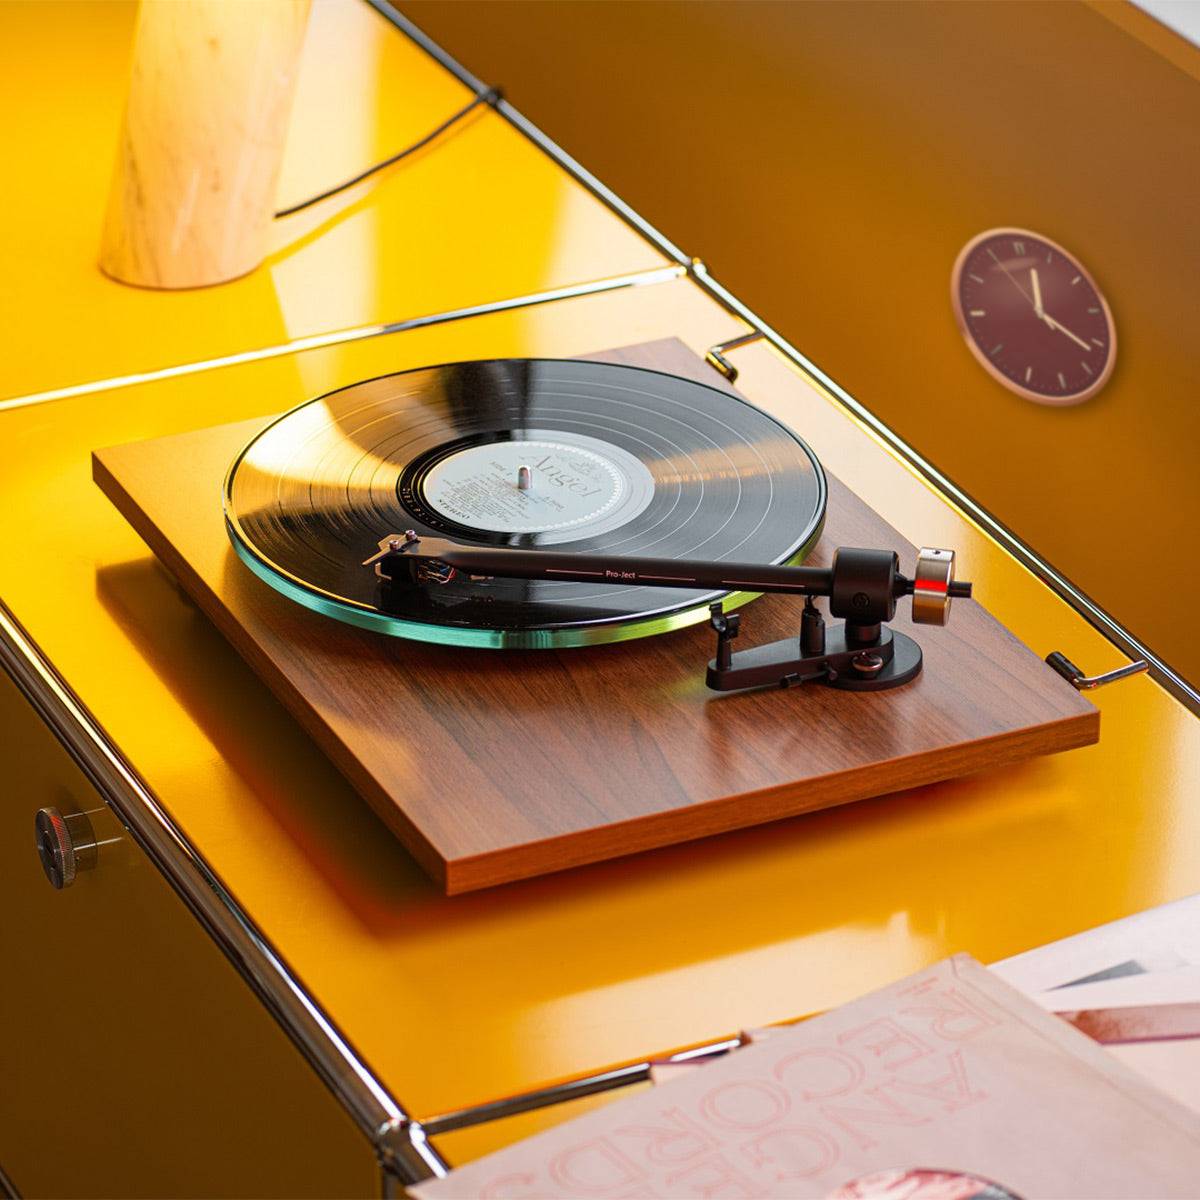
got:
12:21:55
